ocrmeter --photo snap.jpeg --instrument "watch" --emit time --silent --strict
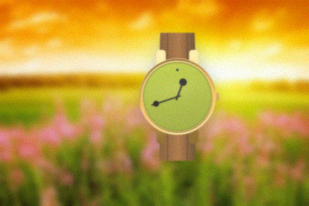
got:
12:42
